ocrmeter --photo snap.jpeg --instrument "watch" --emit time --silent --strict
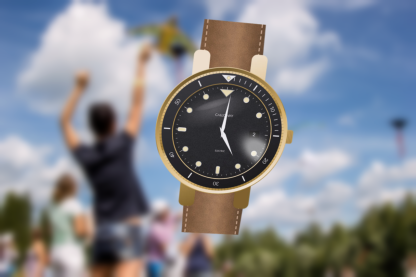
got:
5:01
